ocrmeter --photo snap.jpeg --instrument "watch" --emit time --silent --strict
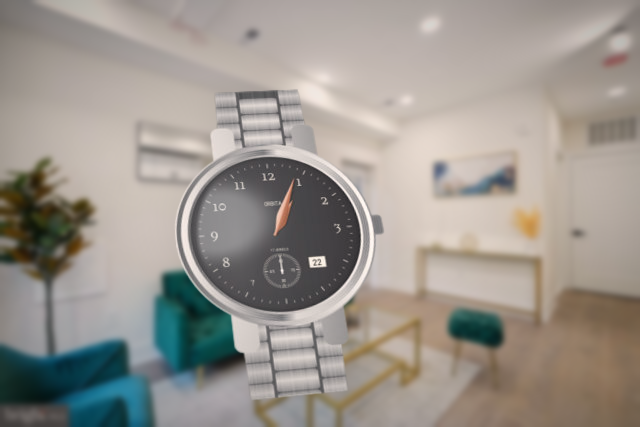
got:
1:04
